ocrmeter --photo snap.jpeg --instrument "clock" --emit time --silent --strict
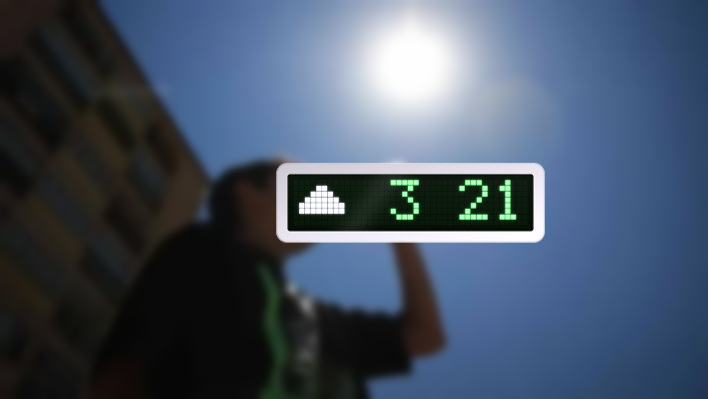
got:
3:21
